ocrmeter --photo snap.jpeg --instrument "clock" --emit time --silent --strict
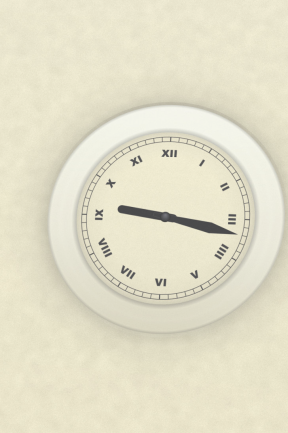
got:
9:17
